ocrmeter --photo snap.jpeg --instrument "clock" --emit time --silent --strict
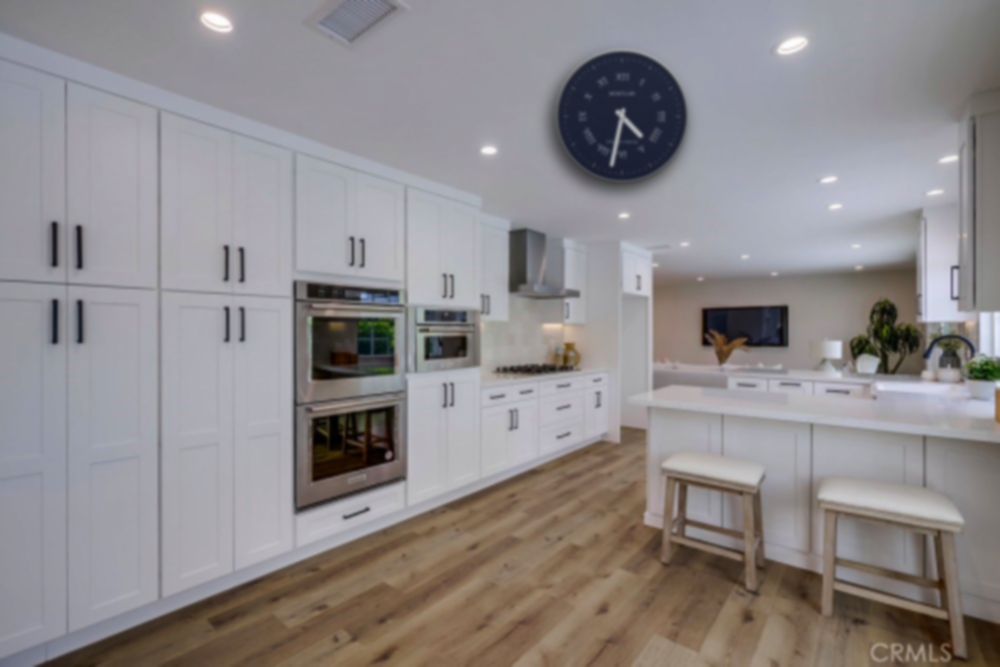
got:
4:32
